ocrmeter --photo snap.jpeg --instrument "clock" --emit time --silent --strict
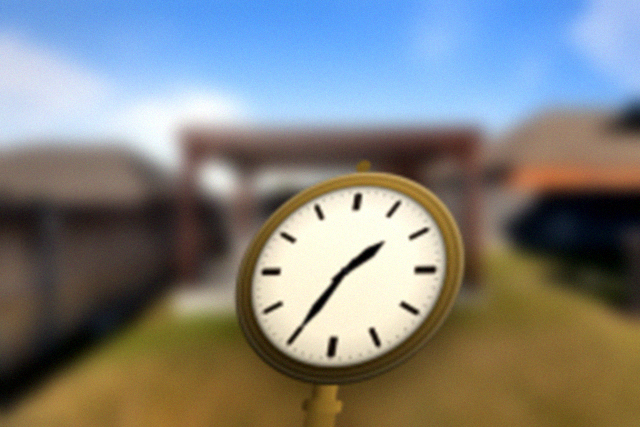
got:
1:35
